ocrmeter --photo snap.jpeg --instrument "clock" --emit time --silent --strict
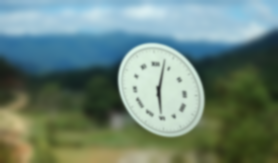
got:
6:03
